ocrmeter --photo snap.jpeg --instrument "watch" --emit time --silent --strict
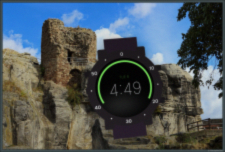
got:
4:49
